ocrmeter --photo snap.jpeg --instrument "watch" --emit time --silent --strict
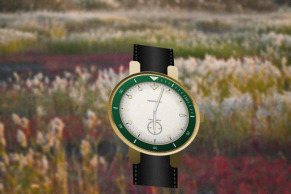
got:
6:03
